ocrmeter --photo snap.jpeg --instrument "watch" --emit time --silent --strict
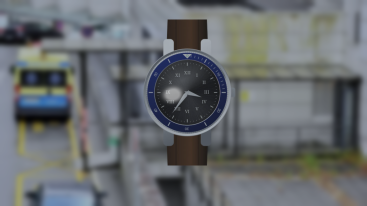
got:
3:36
